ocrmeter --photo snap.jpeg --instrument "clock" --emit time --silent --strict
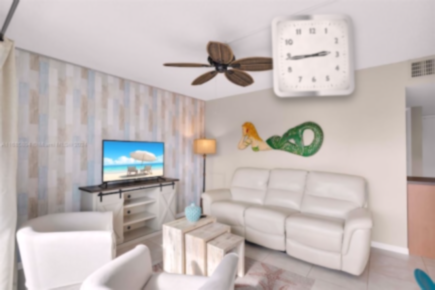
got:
2:44
